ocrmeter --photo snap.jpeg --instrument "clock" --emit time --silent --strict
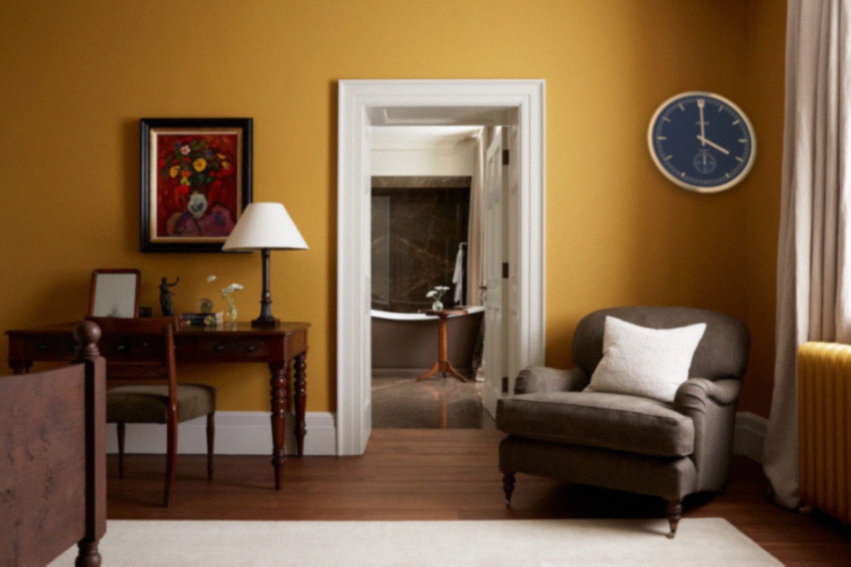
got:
4:00
